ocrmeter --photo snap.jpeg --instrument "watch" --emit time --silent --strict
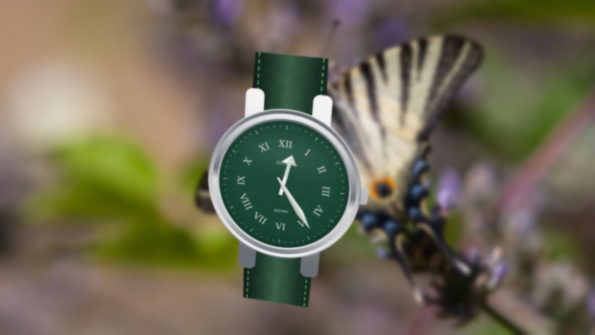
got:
12:24
